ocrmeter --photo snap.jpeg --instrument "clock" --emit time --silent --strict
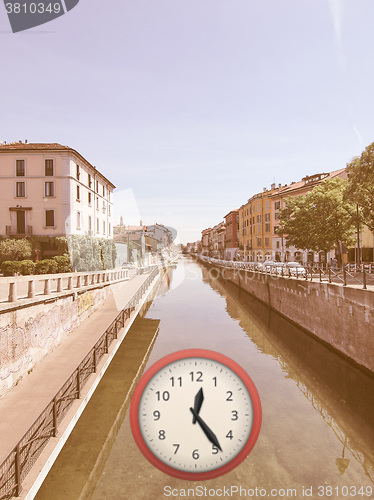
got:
12:24
